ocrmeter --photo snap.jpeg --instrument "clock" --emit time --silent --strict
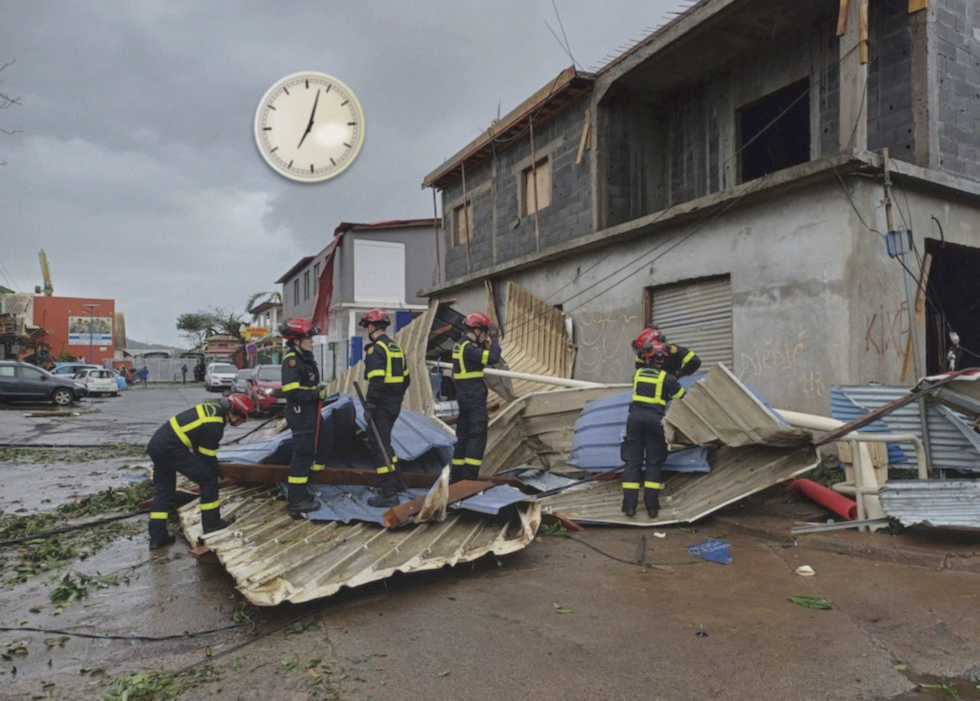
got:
7:03
